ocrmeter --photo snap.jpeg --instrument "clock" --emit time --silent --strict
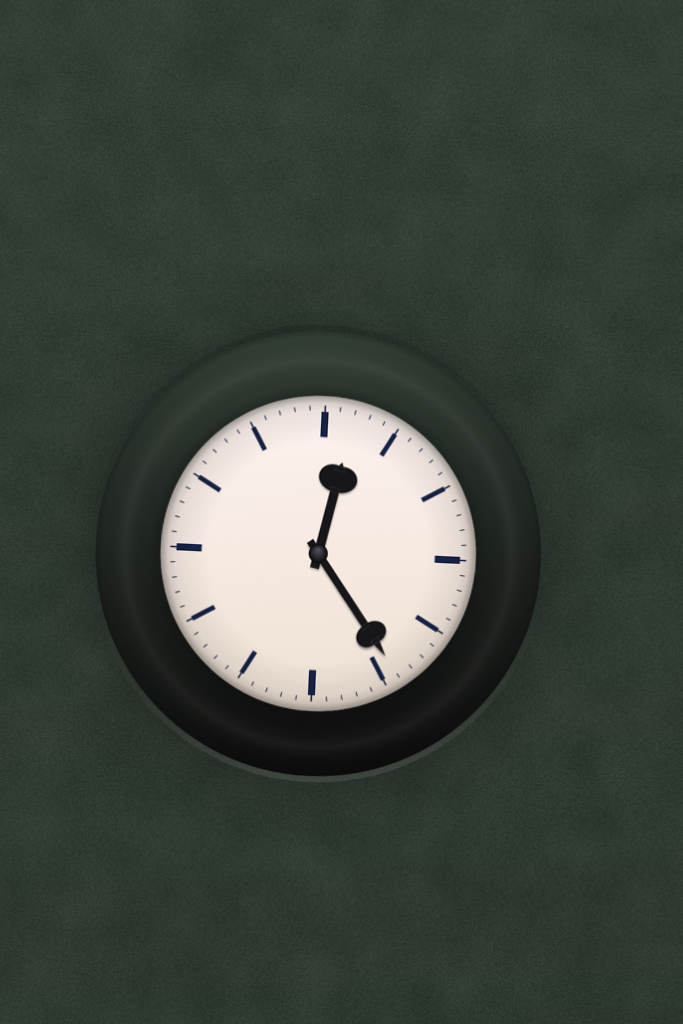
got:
12:24
